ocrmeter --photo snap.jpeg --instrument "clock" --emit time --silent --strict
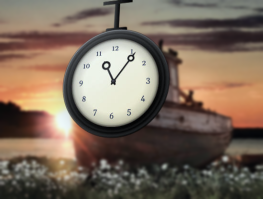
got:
11:06
